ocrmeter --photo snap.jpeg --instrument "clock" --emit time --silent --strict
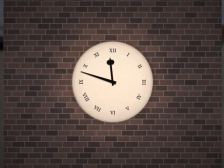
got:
11:48
